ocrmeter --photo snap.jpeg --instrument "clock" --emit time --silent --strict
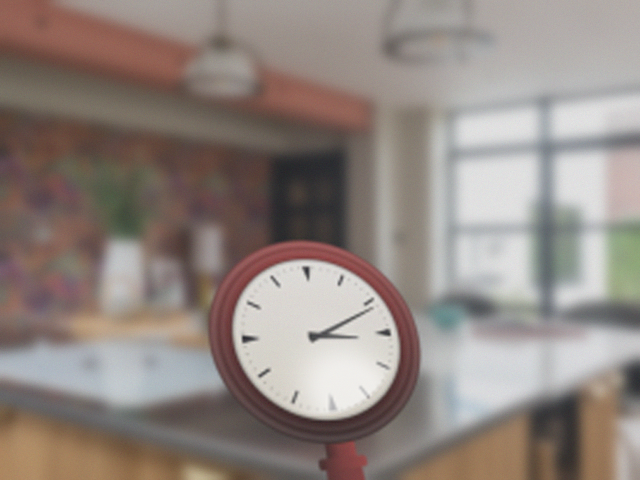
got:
3:11
